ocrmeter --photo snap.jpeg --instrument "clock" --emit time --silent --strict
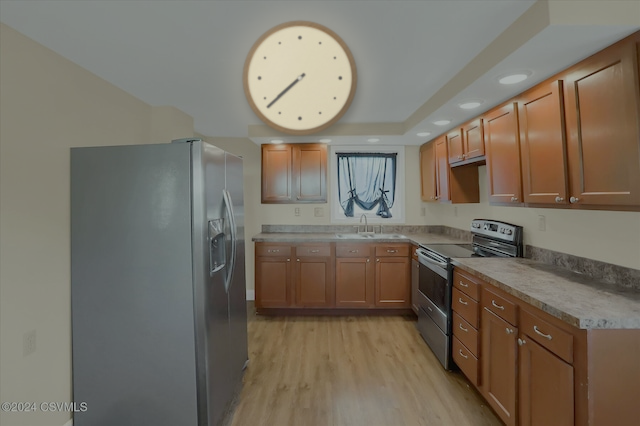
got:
7:38
